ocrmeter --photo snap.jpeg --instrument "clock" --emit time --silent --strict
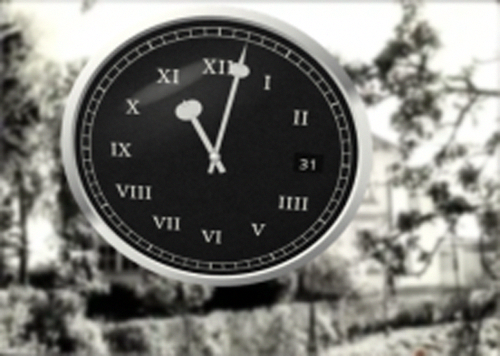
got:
11:02
